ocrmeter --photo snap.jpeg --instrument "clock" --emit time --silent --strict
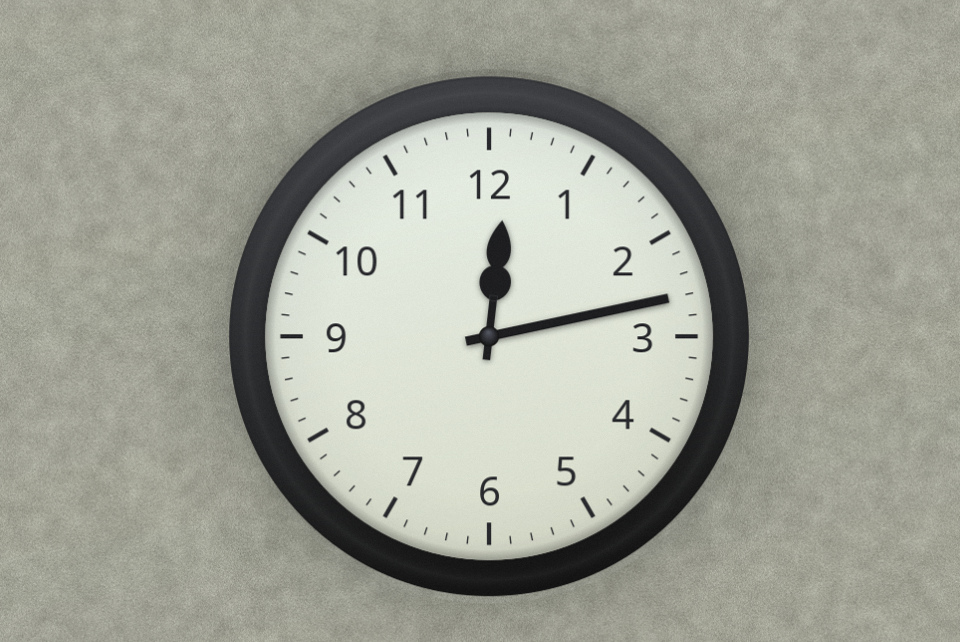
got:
12:13
